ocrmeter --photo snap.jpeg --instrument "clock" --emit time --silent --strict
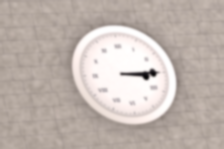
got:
3:15
